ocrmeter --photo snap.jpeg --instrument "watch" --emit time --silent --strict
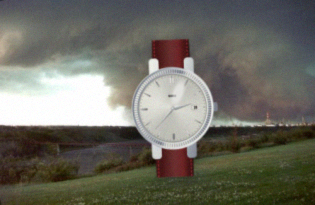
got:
2:37
